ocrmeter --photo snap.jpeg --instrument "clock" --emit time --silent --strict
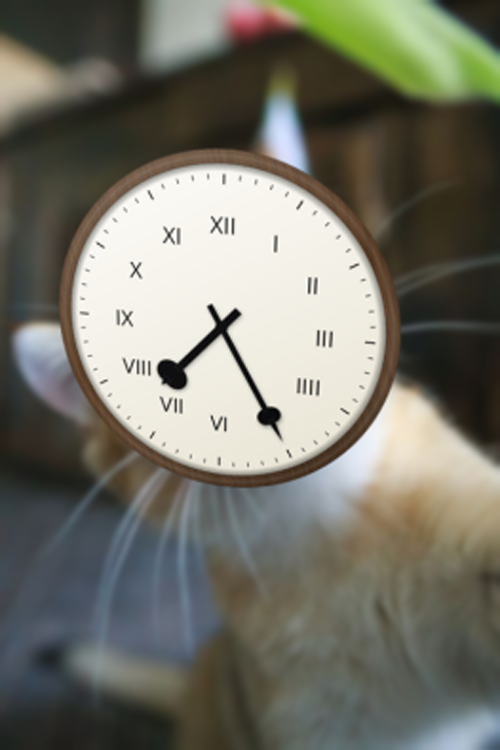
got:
7:25
